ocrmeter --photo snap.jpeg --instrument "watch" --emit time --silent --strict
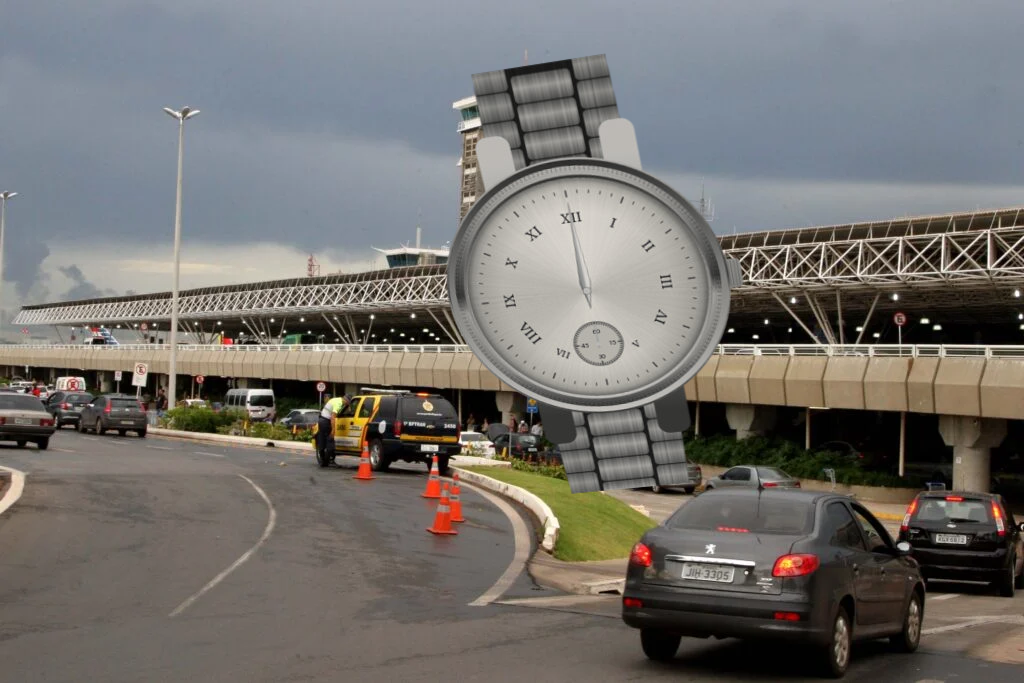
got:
12:00
